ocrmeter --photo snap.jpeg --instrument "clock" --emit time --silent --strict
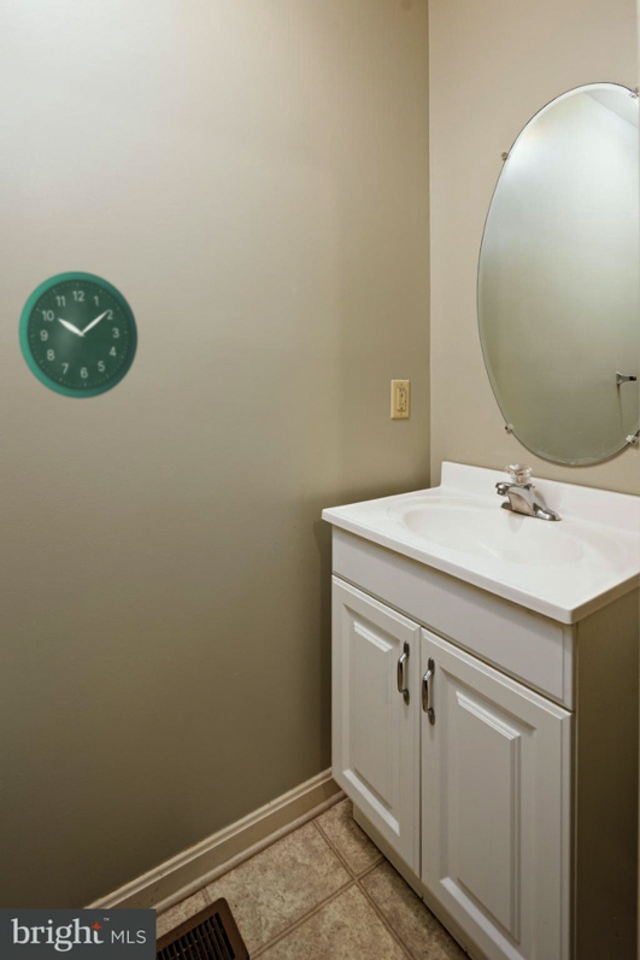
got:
10:09
